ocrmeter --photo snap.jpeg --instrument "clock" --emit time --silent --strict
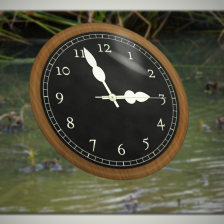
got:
2:56:15
